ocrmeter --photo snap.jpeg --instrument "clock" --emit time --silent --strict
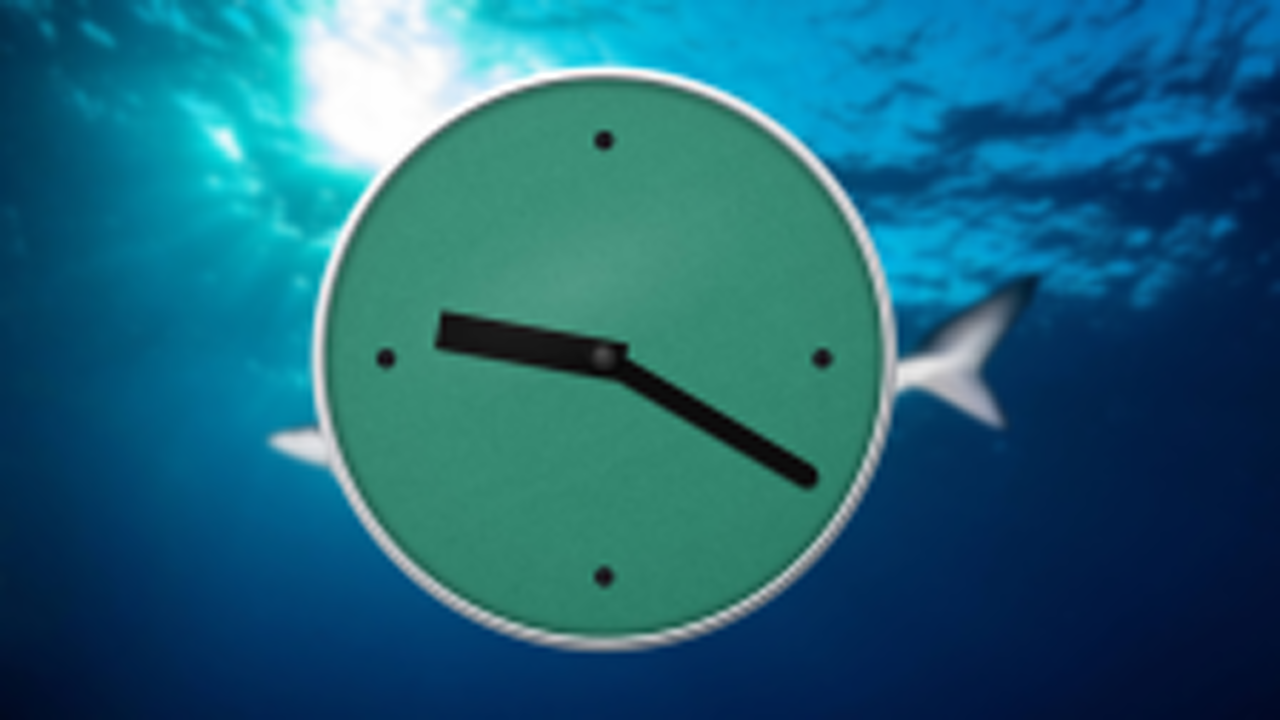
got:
9:20
